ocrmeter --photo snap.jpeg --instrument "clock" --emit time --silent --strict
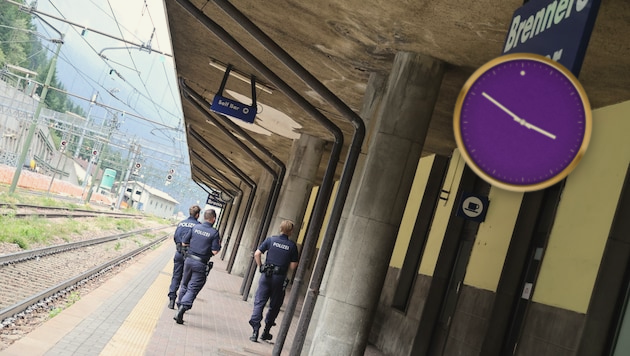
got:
3:51
